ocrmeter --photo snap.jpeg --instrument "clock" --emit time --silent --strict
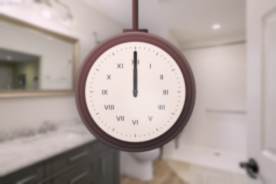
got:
12:00
